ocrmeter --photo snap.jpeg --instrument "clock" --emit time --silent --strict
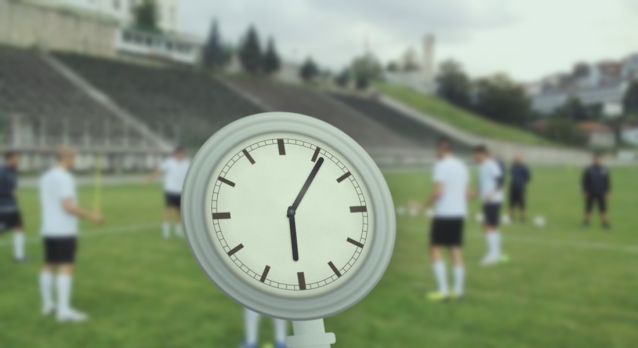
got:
6:06
